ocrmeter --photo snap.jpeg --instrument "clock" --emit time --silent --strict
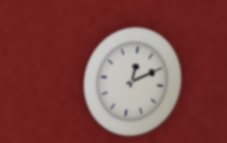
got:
12:10
